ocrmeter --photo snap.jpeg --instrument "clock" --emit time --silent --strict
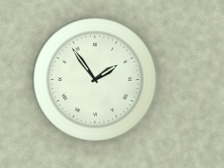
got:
1:54
